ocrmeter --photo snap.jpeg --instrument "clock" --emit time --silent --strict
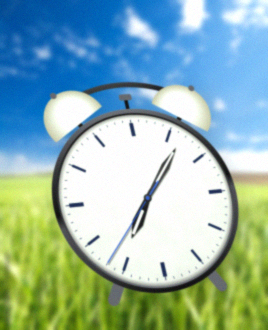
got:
7:06:37
